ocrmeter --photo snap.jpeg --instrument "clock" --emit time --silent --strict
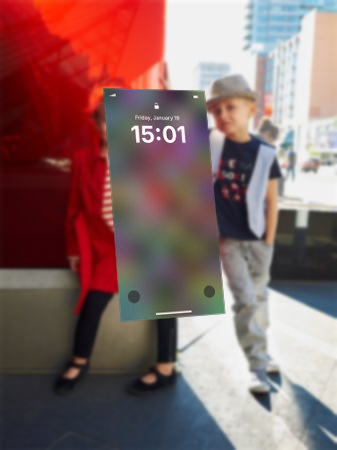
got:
15:01
